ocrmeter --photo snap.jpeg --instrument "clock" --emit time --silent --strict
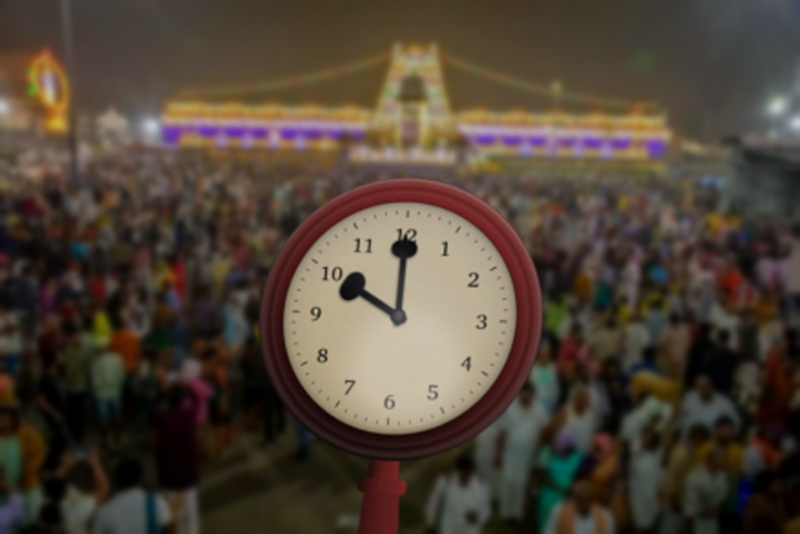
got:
10:00
